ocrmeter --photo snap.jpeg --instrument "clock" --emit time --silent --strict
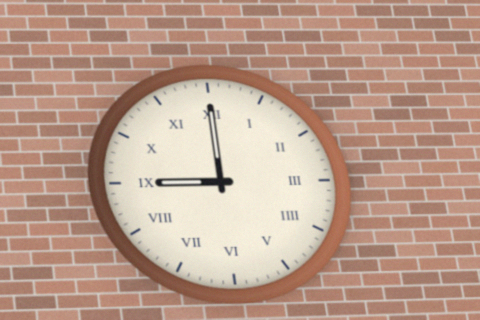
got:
9:00
